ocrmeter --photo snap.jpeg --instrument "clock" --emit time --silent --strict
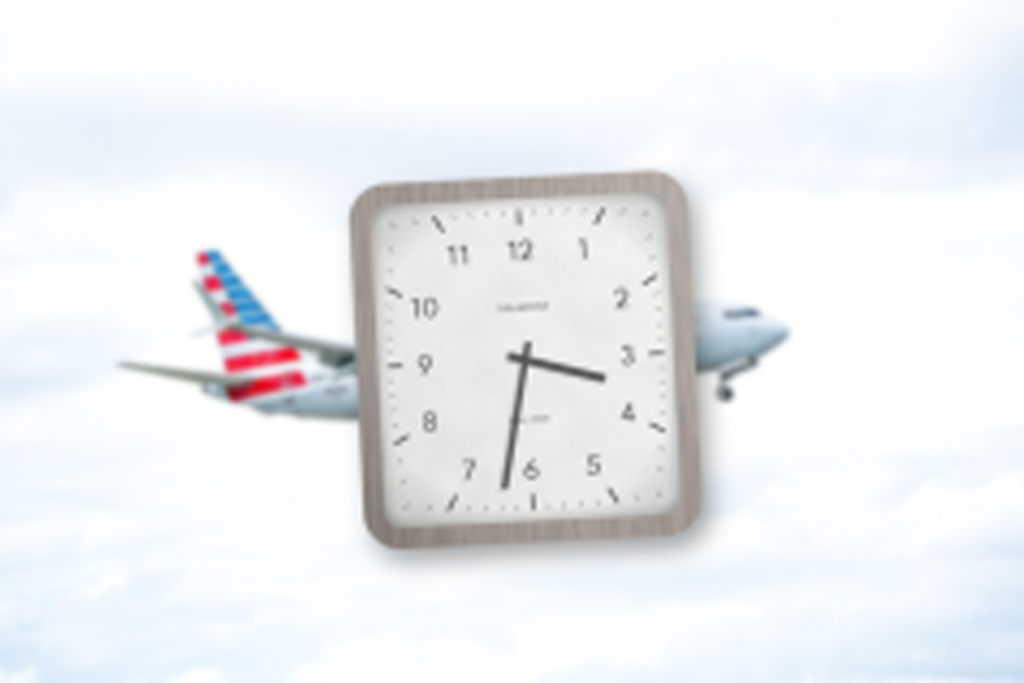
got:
3:32
